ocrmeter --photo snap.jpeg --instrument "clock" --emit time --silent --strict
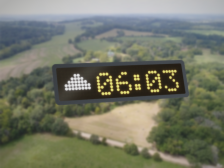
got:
6:03
